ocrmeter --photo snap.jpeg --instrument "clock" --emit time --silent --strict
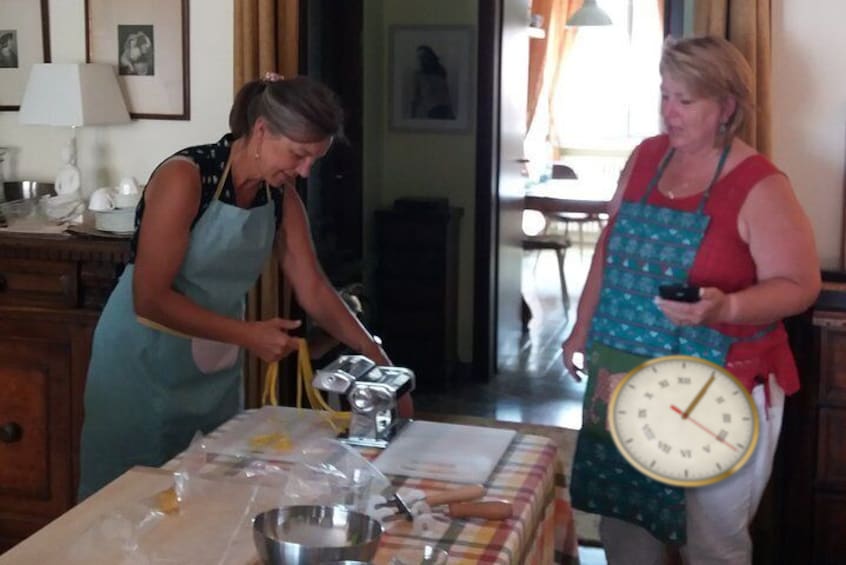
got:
1:05:21
